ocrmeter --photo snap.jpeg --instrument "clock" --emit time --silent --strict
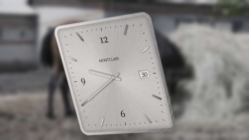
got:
9:40
